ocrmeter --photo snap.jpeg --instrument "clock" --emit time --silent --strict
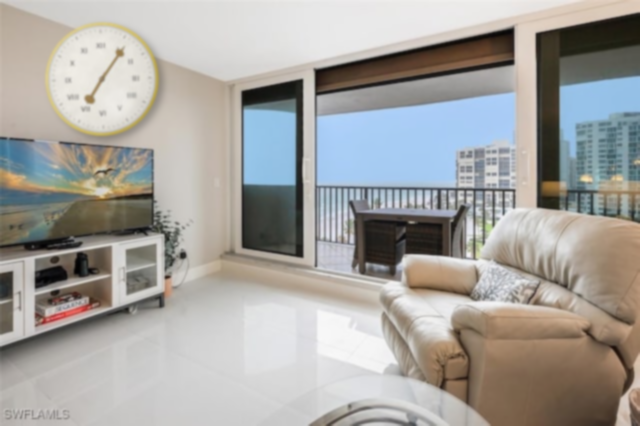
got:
7:06
